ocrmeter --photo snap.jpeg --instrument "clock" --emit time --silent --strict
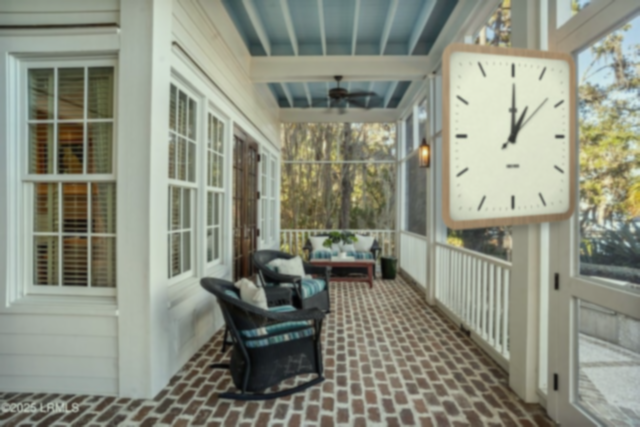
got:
1:00:08
